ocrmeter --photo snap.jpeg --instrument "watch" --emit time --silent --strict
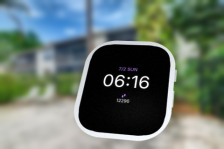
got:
6:16
